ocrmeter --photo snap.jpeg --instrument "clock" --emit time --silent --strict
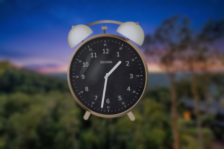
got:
1:32
